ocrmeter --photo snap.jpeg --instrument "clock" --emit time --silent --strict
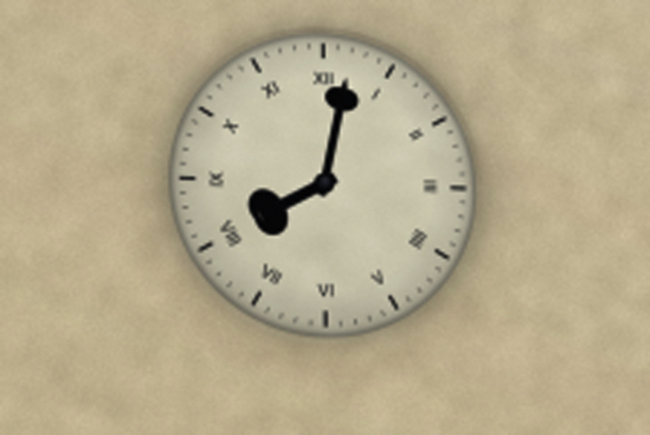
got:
8:02
